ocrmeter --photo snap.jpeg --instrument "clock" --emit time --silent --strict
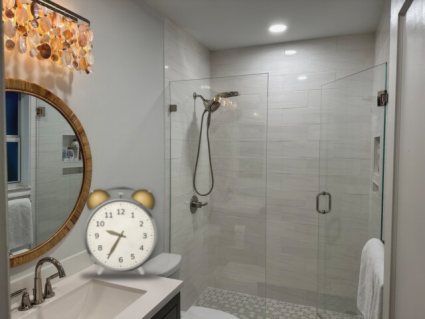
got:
9:35
